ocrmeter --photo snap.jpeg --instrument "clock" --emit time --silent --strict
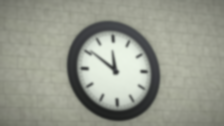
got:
11:51
